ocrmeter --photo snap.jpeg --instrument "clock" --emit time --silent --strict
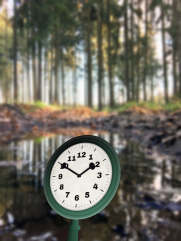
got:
1:50
